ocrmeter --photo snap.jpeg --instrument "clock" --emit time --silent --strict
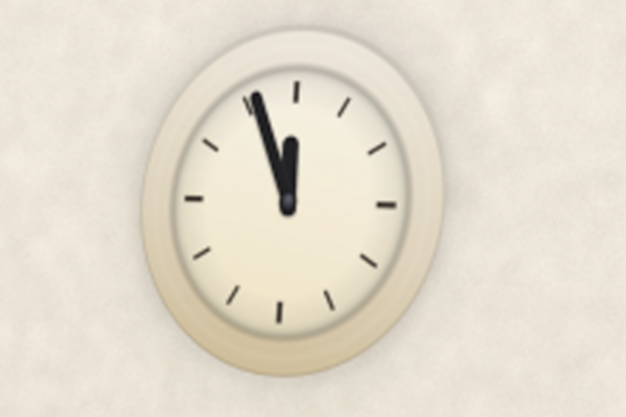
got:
11:56
